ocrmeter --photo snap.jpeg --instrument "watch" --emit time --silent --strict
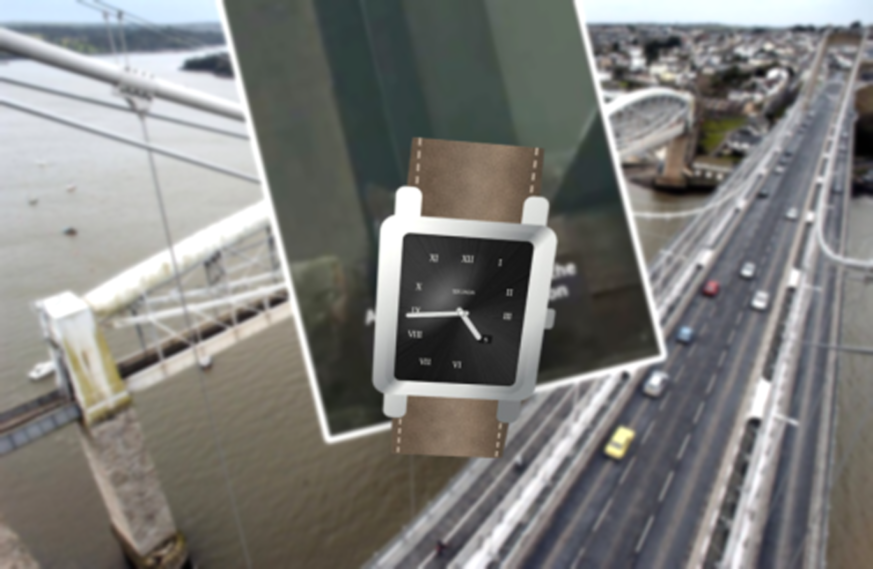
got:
4:44
